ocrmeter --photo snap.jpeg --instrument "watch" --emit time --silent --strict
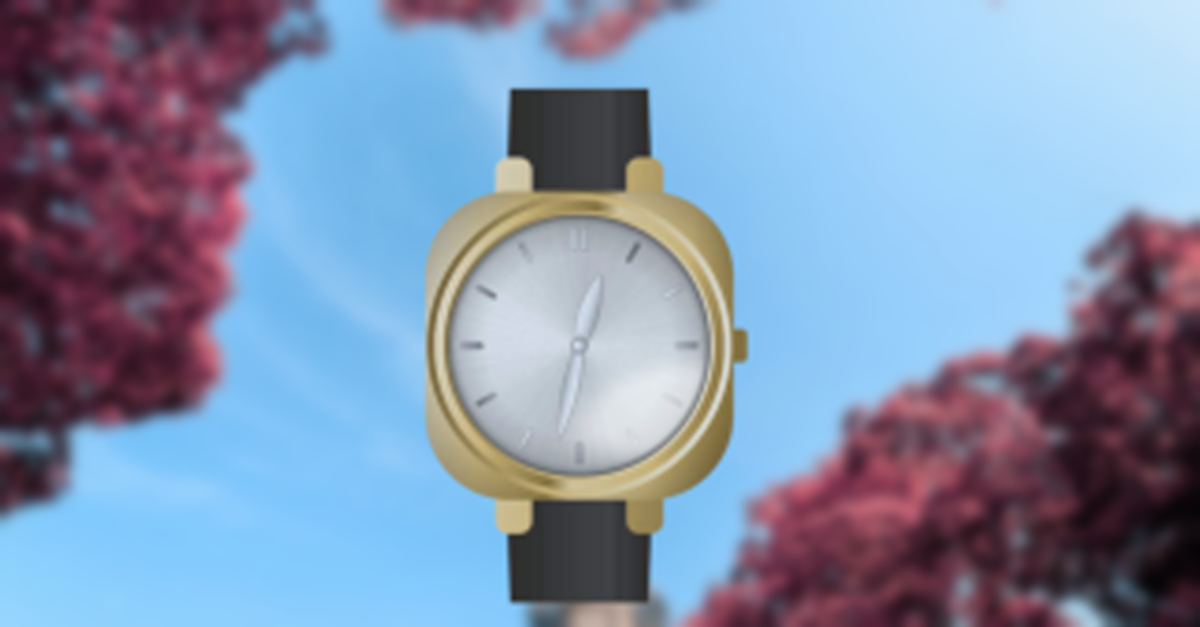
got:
12:32
